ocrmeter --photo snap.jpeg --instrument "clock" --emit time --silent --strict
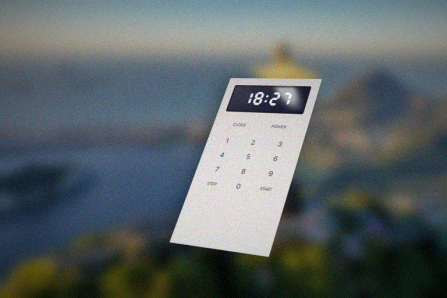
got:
18:27
